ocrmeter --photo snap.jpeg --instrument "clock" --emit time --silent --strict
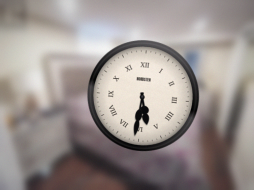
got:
5:31
